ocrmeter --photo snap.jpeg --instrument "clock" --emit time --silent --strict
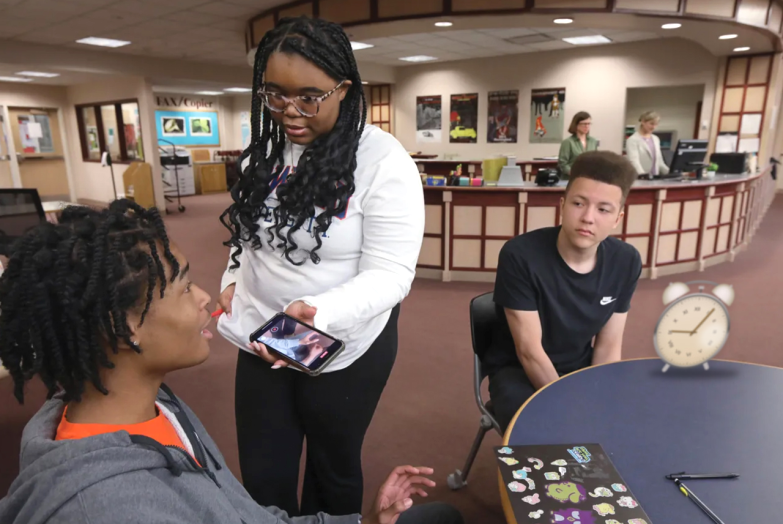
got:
9:06
